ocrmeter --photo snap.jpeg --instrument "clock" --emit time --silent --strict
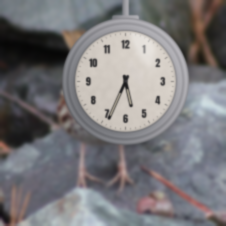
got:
5:34
